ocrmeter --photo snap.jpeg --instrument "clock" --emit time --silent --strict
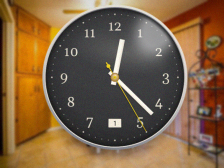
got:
12:22:25
